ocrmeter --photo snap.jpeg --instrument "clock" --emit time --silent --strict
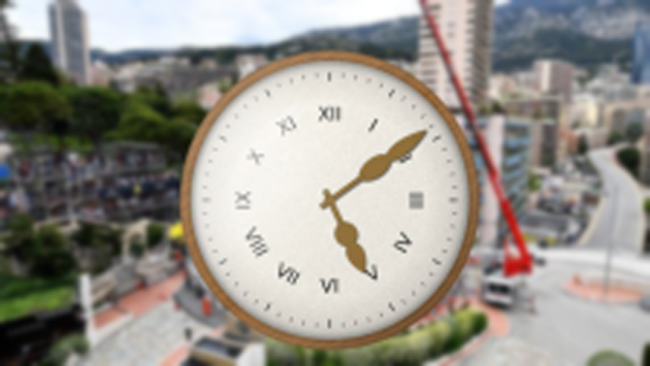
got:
5:09
